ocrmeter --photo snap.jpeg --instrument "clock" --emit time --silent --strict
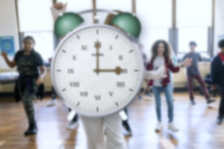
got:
3:00
